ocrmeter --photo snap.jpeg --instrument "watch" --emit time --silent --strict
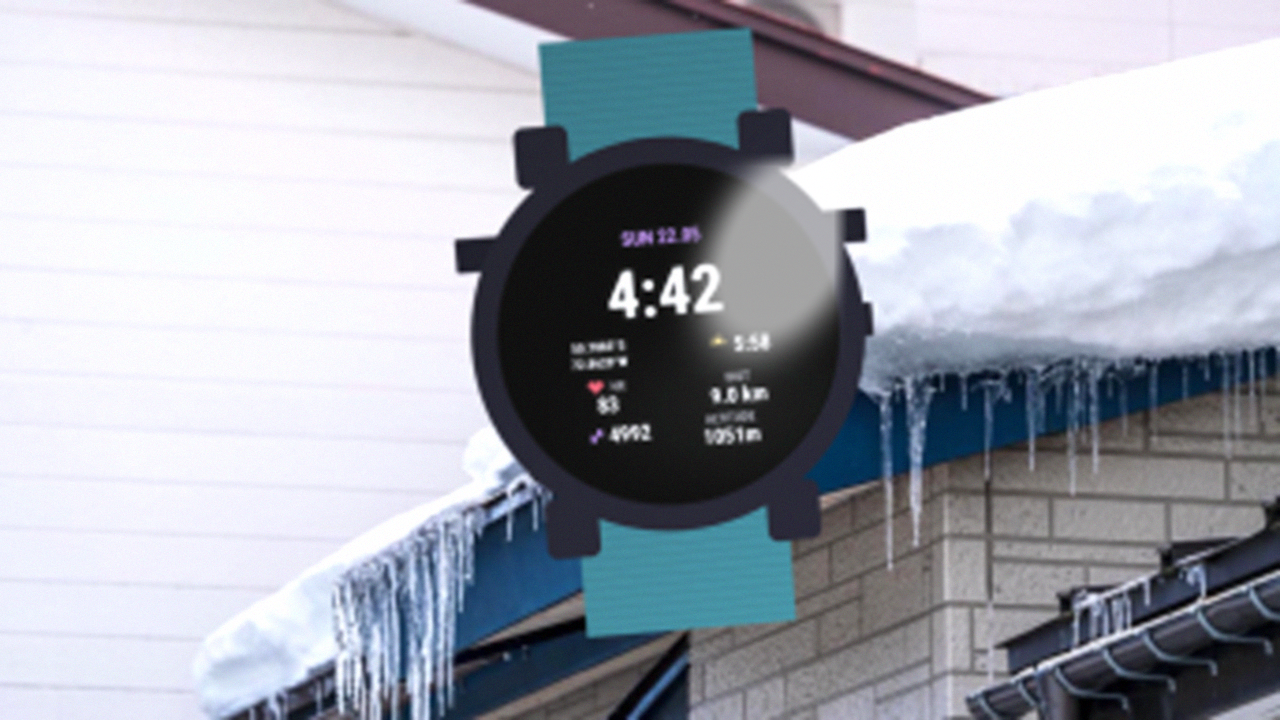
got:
4:42
